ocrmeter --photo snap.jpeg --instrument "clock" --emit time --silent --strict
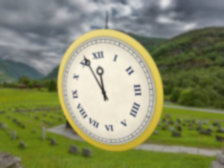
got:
11:56
